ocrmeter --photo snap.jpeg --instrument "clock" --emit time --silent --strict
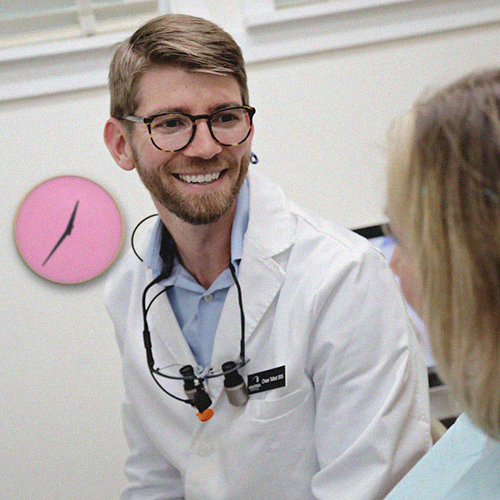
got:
12:36
